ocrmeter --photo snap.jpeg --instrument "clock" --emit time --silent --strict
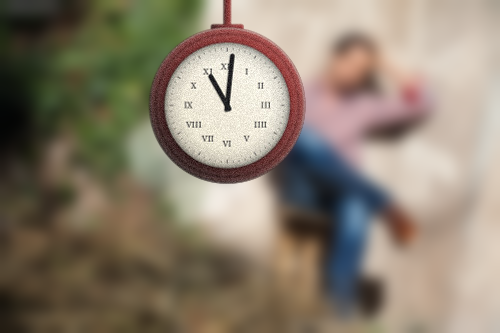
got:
11:01
